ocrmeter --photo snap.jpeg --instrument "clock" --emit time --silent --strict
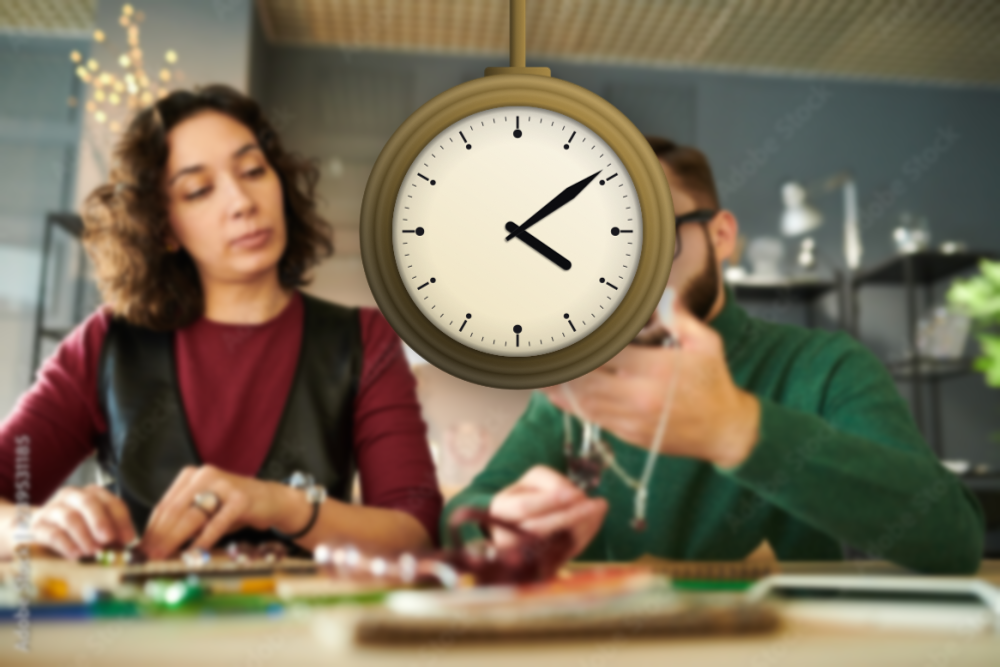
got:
4:09
